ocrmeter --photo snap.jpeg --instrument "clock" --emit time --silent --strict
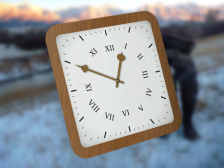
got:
12:50
